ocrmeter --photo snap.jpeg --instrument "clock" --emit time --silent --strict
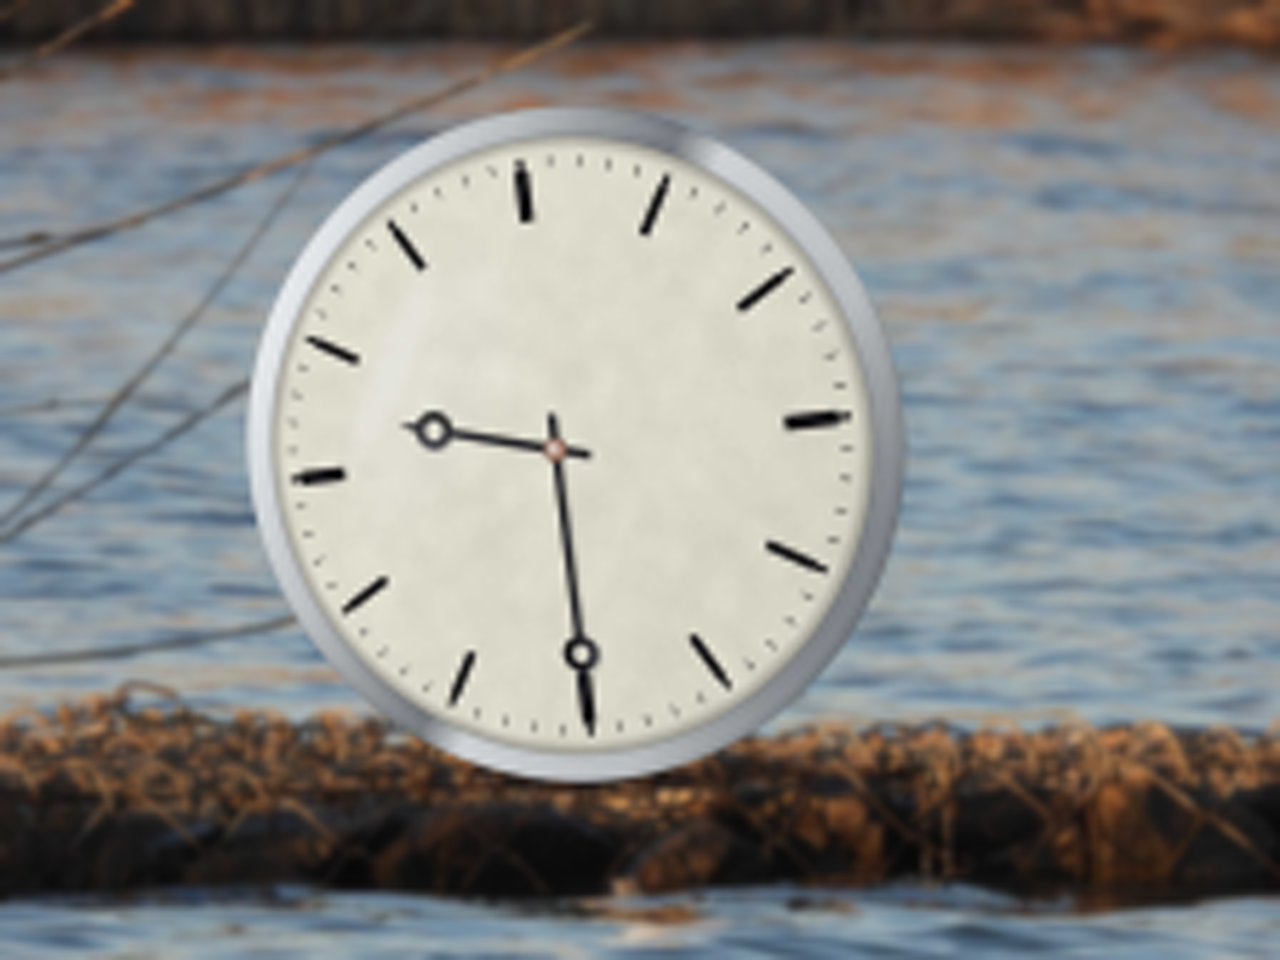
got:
9:30
